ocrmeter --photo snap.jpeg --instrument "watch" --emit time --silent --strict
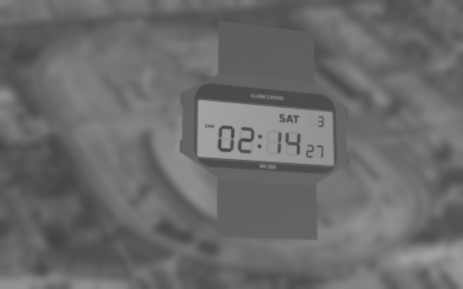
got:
2:14:27
